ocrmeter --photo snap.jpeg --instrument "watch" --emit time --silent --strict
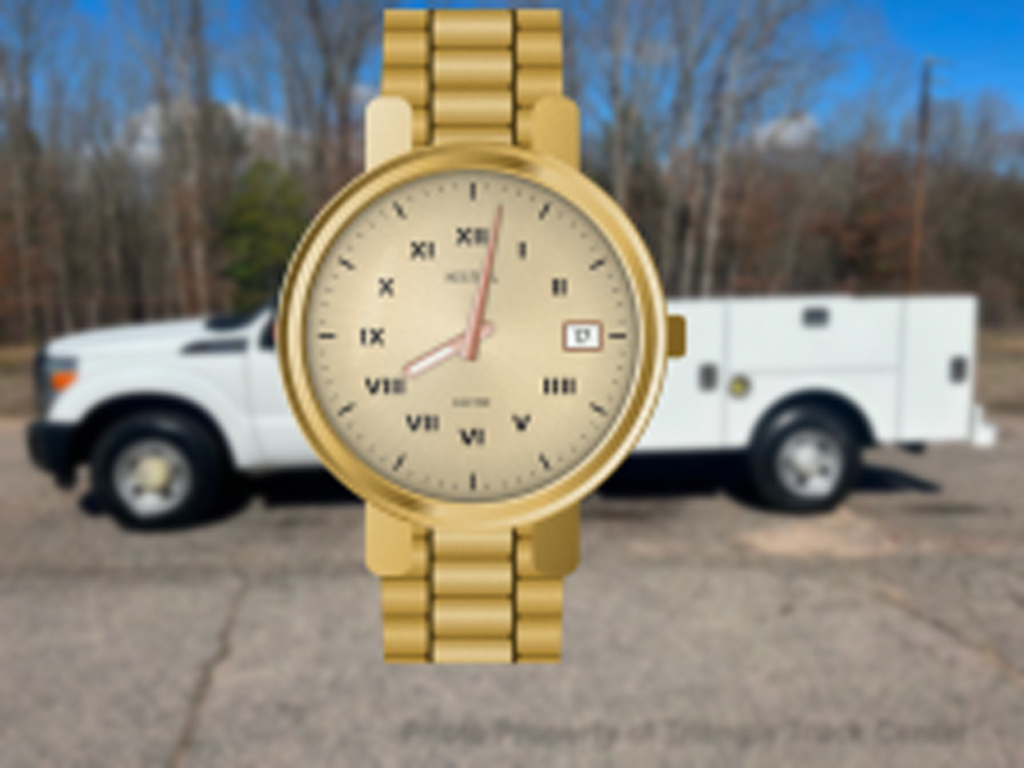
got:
8:02
